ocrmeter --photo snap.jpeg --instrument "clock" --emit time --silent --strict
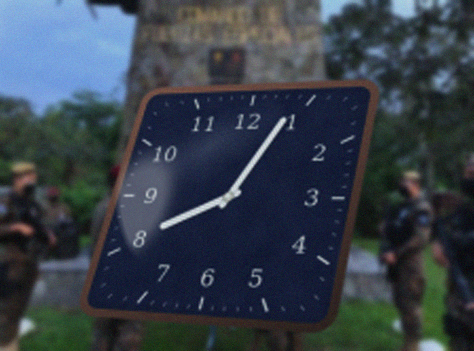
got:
8:04
